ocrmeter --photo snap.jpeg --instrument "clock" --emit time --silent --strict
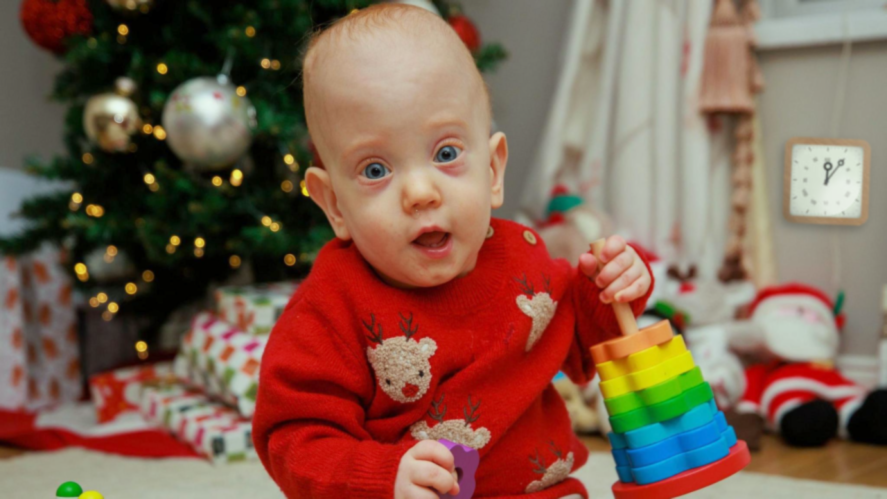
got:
12:06
